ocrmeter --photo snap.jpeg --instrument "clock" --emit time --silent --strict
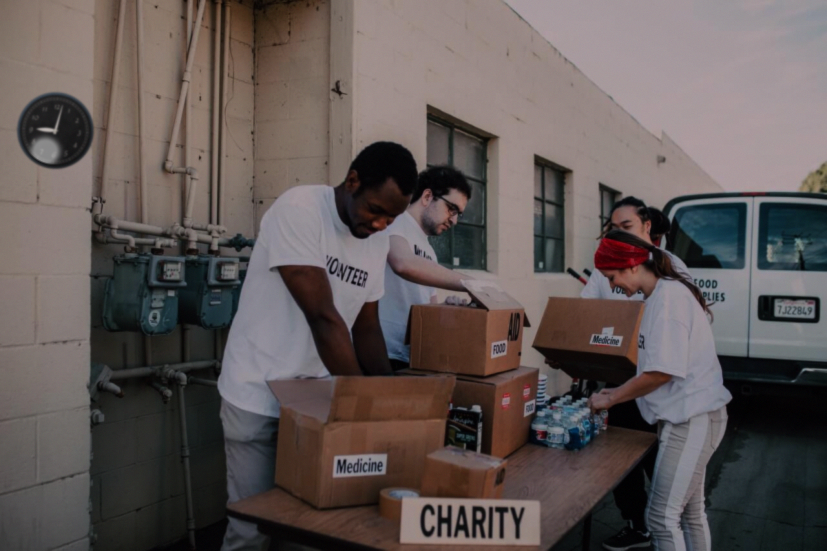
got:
9:02
